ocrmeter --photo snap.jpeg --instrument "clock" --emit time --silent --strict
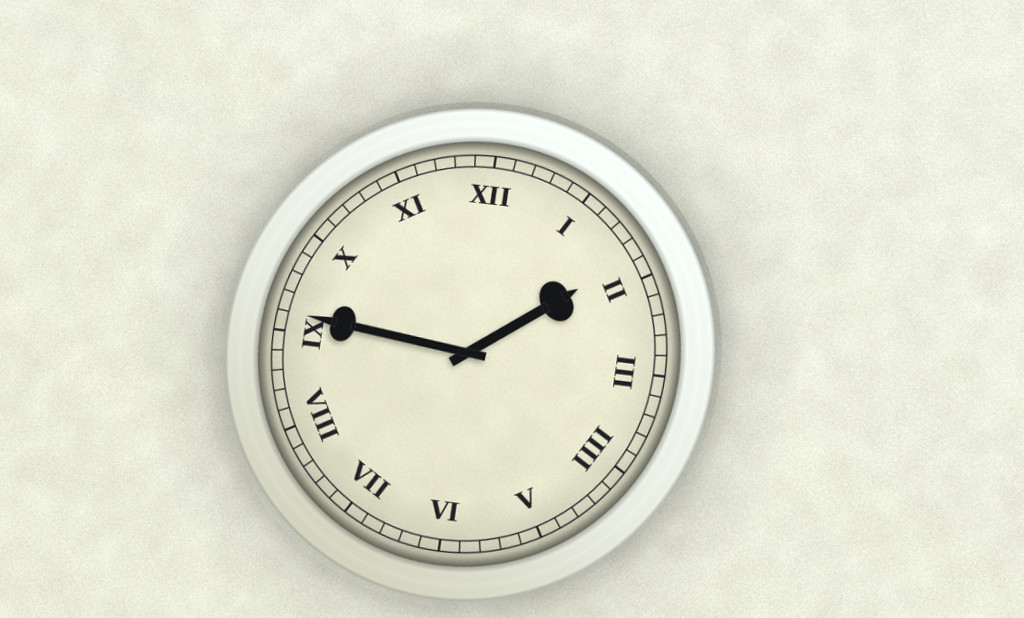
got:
1:46
